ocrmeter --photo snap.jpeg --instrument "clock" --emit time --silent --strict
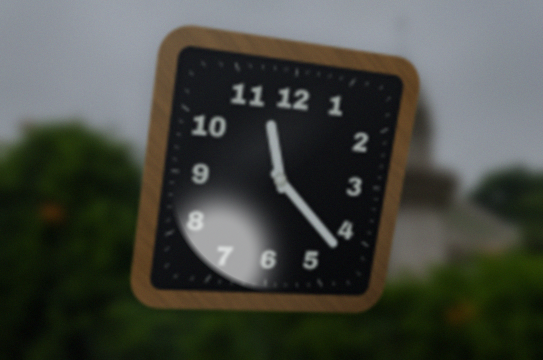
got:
11:22
